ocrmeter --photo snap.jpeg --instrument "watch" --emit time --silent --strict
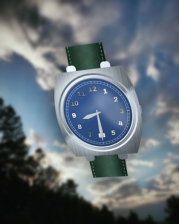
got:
8:30
